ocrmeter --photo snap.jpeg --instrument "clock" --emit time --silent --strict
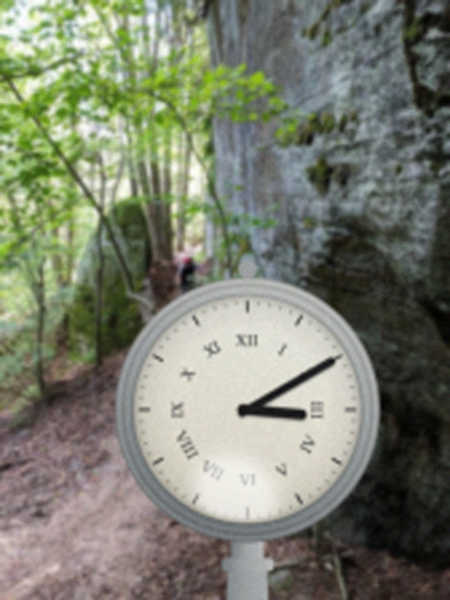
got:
3:10
